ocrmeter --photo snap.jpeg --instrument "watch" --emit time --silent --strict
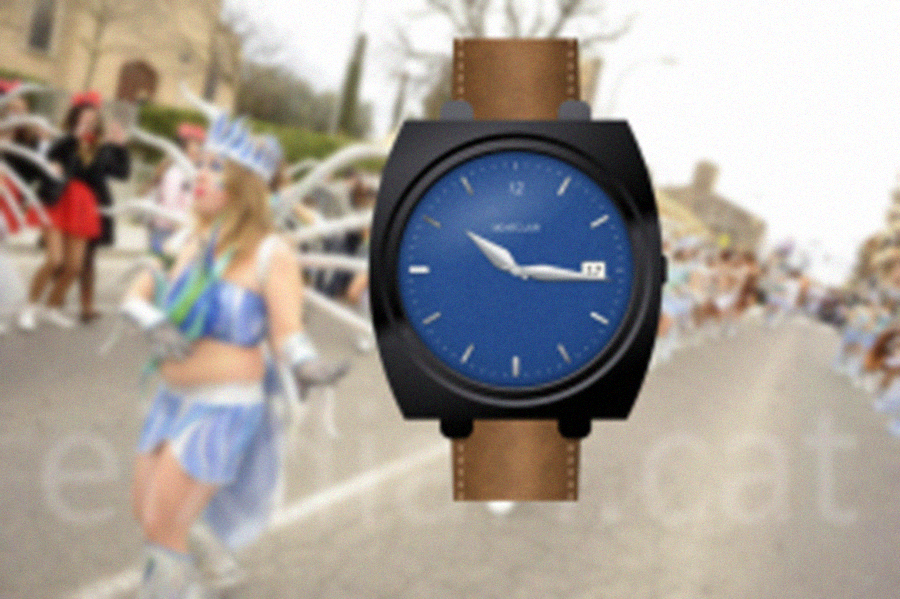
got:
10:16
